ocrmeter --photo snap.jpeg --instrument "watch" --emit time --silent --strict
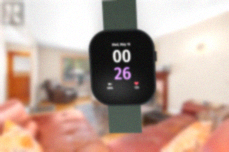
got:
0:26
